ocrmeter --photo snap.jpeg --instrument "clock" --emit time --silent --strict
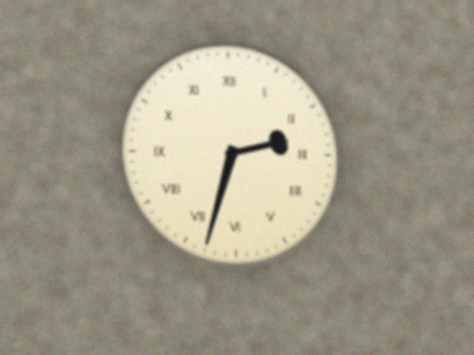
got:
2:33
